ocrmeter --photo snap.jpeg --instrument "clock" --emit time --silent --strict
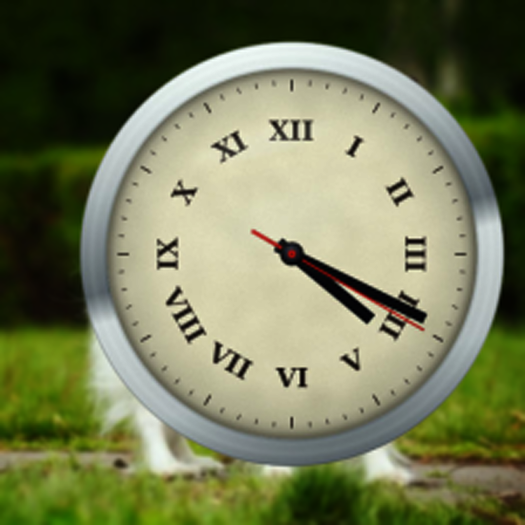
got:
4:19:20
